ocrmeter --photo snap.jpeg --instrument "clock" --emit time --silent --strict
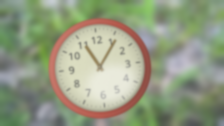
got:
11:06
